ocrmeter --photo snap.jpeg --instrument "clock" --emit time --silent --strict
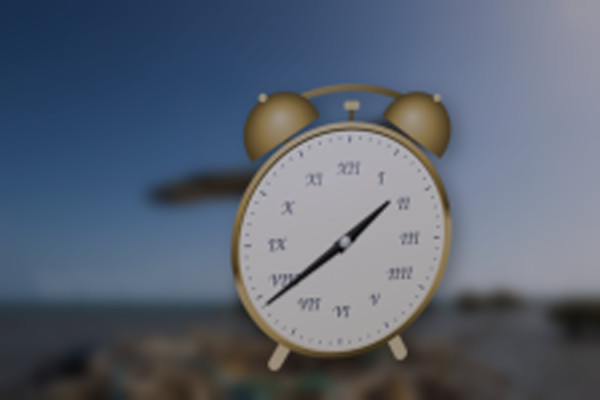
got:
1:39
